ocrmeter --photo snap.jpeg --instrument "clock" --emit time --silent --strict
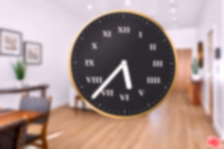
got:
5:37
